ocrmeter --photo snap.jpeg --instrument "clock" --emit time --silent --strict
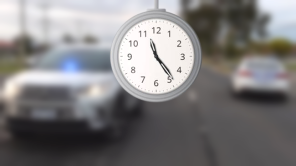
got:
11:24
